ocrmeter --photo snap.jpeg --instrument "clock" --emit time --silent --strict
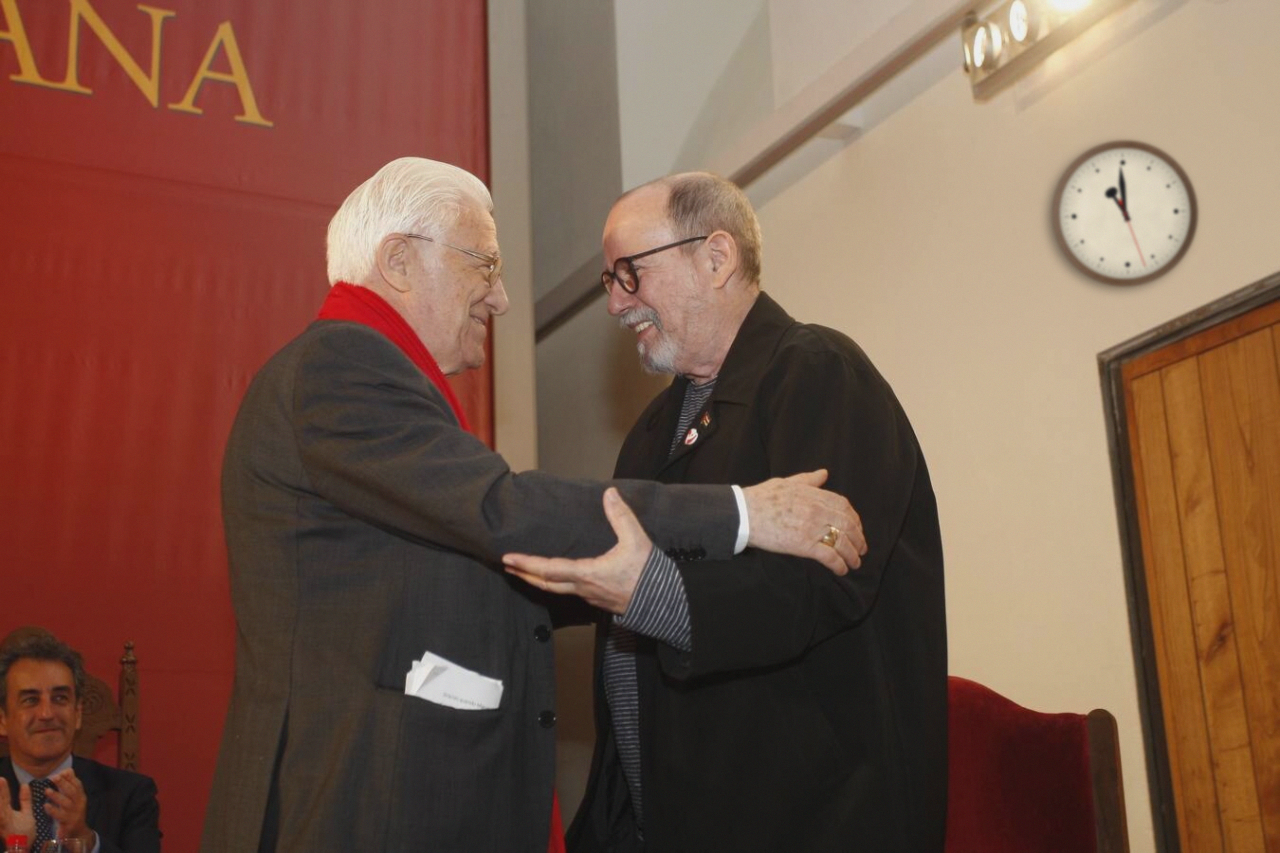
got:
10:59:27
